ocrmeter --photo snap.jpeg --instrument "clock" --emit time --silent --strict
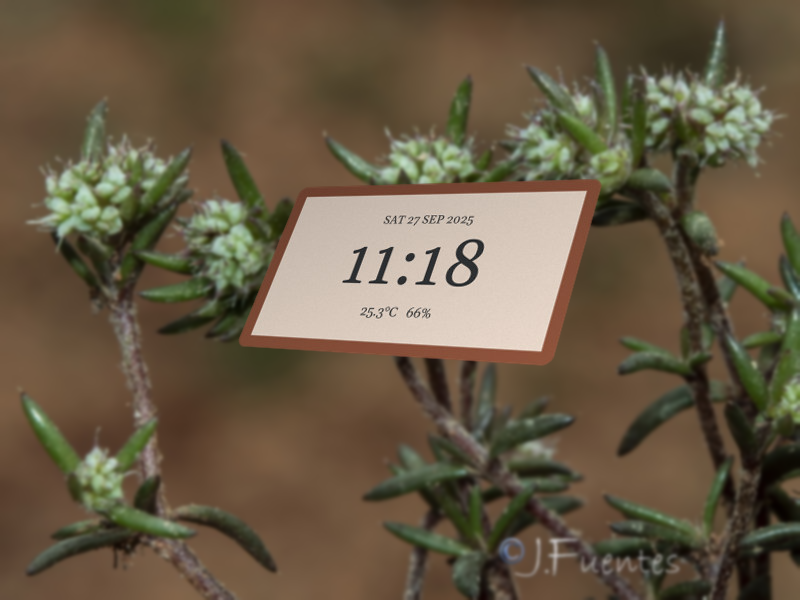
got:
11:18
